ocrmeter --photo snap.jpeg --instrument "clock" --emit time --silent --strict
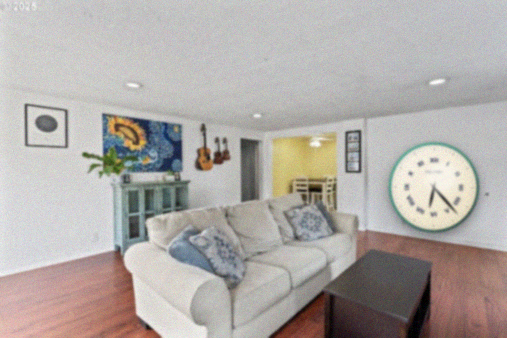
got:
6:23
